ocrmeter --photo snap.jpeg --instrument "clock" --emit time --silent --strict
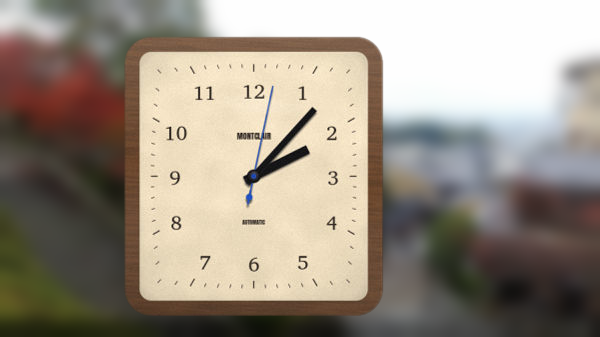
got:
2:07:02
